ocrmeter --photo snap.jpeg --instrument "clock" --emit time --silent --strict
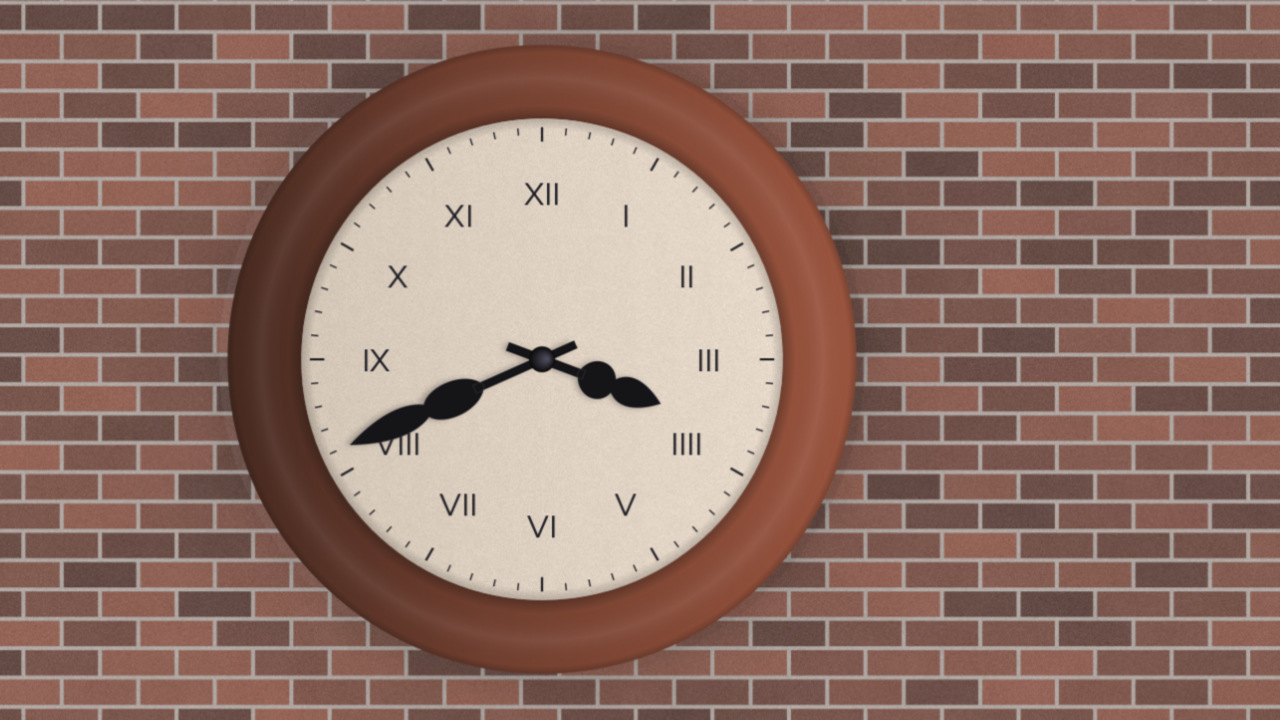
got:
3:41
